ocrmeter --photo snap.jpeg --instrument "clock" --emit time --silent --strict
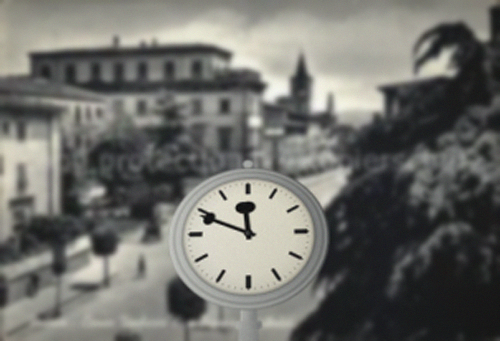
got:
11:49
